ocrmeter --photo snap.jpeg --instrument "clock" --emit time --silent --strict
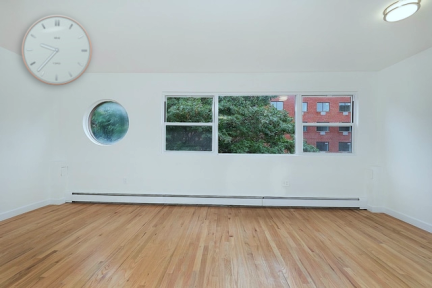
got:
9:37
